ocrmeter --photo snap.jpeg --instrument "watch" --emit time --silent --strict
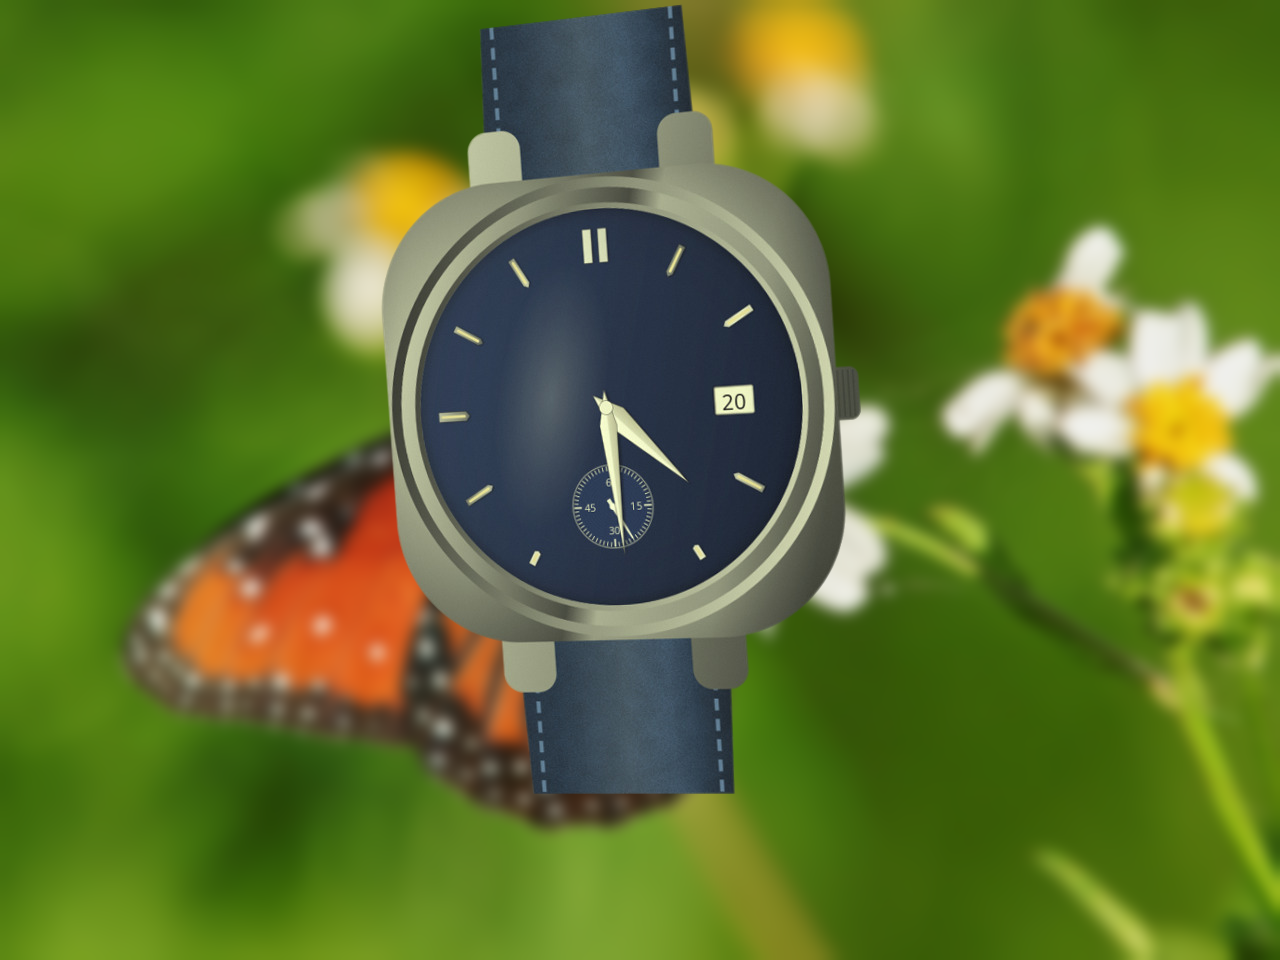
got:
4:29:25
